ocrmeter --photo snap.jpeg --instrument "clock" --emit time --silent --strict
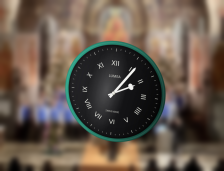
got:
2:06
